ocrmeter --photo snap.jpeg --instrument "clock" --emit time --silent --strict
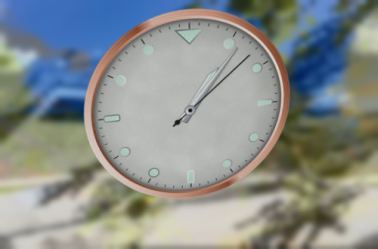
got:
1:06:08
